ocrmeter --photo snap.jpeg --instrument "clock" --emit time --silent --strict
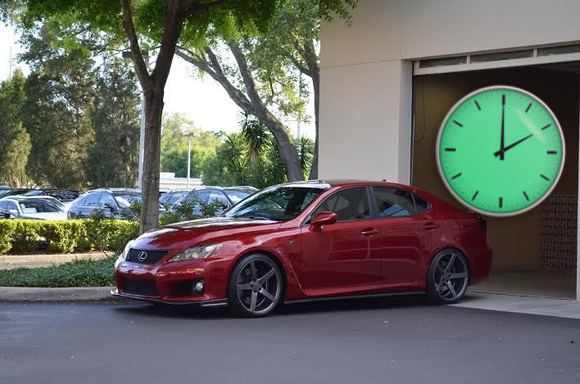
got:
2:00
